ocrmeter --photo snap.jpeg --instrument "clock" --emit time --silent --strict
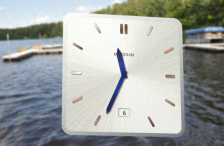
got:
11:34
